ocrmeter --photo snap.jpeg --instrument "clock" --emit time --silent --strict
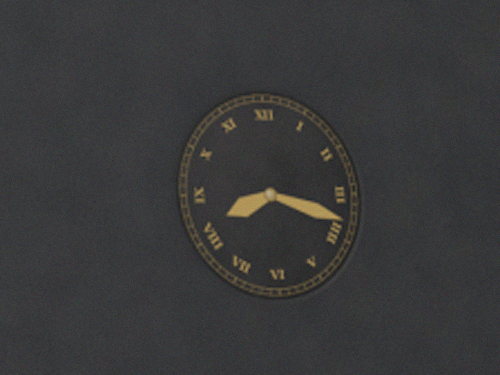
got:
8:18
